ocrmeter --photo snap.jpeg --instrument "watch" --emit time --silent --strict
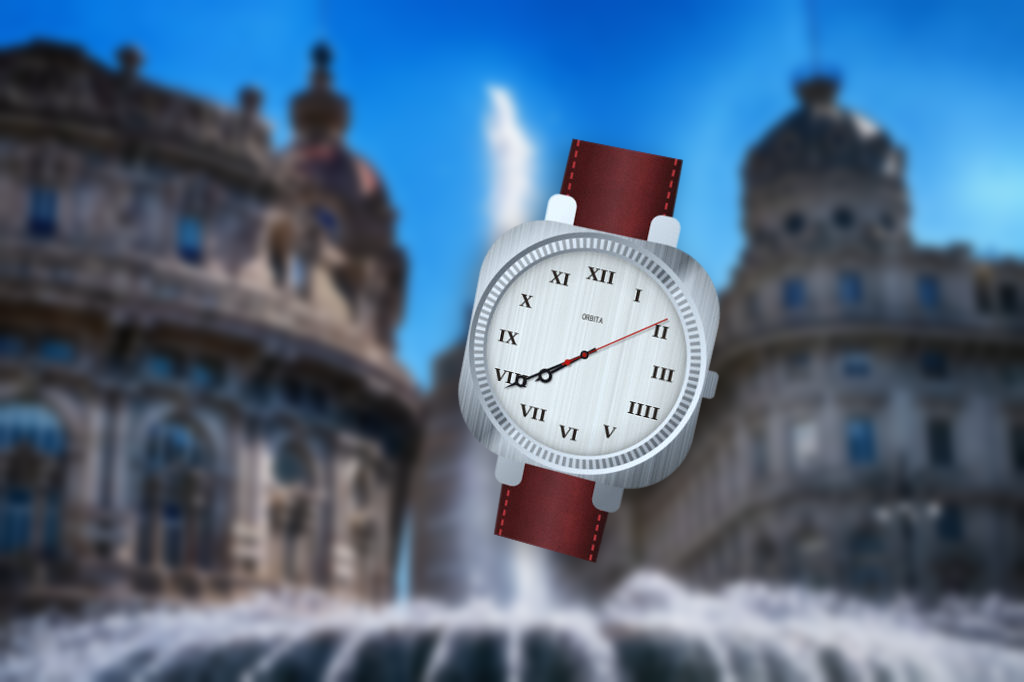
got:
7:39:09
